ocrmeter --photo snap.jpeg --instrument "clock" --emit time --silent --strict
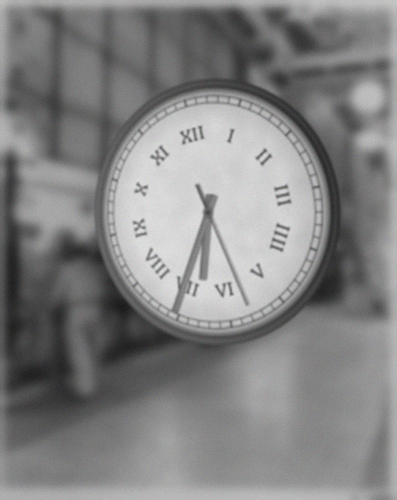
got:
6:35:28
